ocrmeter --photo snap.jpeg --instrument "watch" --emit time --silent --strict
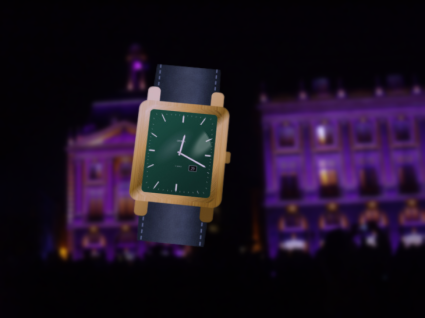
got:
12:19
